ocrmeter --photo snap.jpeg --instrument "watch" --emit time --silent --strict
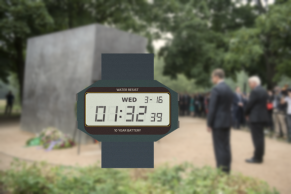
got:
1:32:39
